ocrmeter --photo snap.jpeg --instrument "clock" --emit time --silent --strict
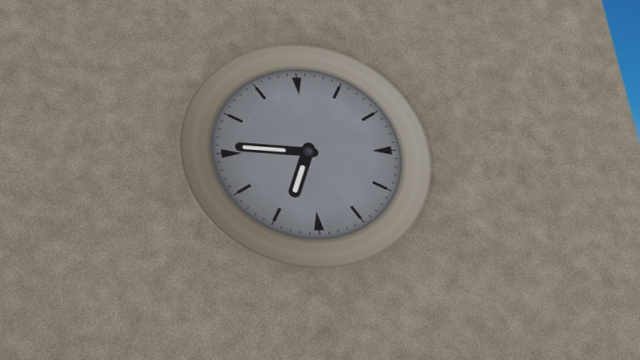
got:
6:46
